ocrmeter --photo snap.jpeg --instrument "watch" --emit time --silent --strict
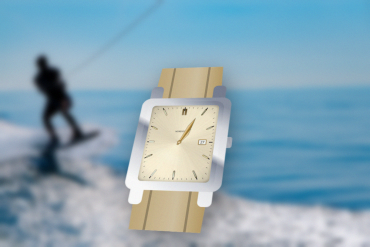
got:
1:04
